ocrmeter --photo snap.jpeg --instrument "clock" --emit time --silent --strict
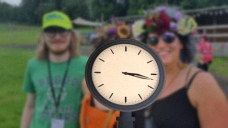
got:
3:17
